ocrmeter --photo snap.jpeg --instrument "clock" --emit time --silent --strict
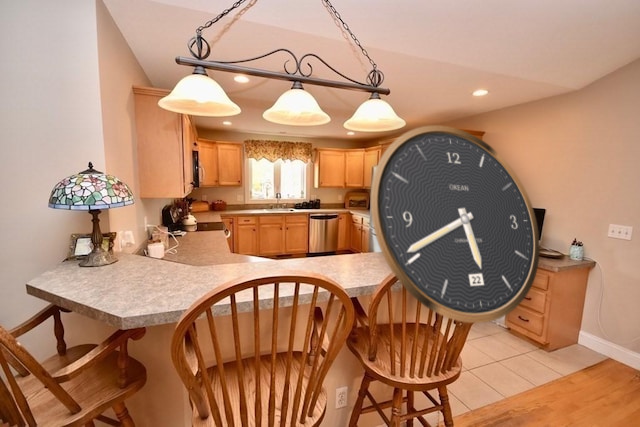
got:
5:41
